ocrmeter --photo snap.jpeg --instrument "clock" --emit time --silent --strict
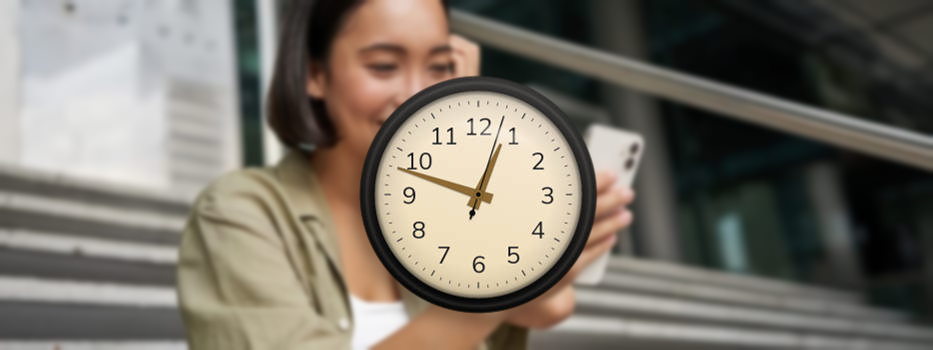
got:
12:48:03
